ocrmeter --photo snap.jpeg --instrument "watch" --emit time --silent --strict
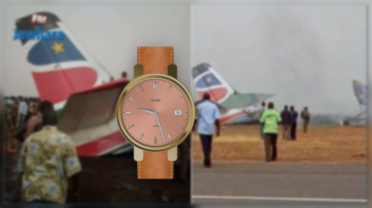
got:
9:27
